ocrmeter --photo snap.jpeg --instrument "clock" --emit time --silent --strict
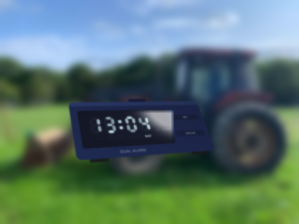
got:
13:04
